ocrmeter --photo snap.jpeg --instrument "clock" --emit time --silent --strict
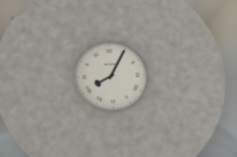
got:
8:05
